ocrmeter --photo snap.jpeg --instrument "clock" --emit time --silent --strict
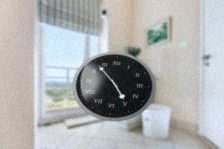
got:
4:53
